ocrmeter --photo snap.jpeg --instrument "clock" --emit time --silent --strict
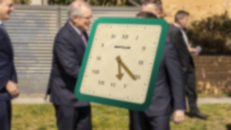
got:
5:21
